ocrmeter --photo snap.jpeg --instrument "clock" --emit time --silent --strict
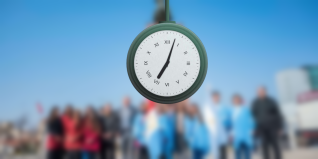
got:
7:03
